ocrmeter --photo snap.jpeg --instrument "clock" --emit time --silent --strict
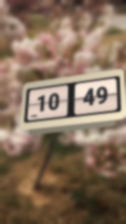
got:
10:49
